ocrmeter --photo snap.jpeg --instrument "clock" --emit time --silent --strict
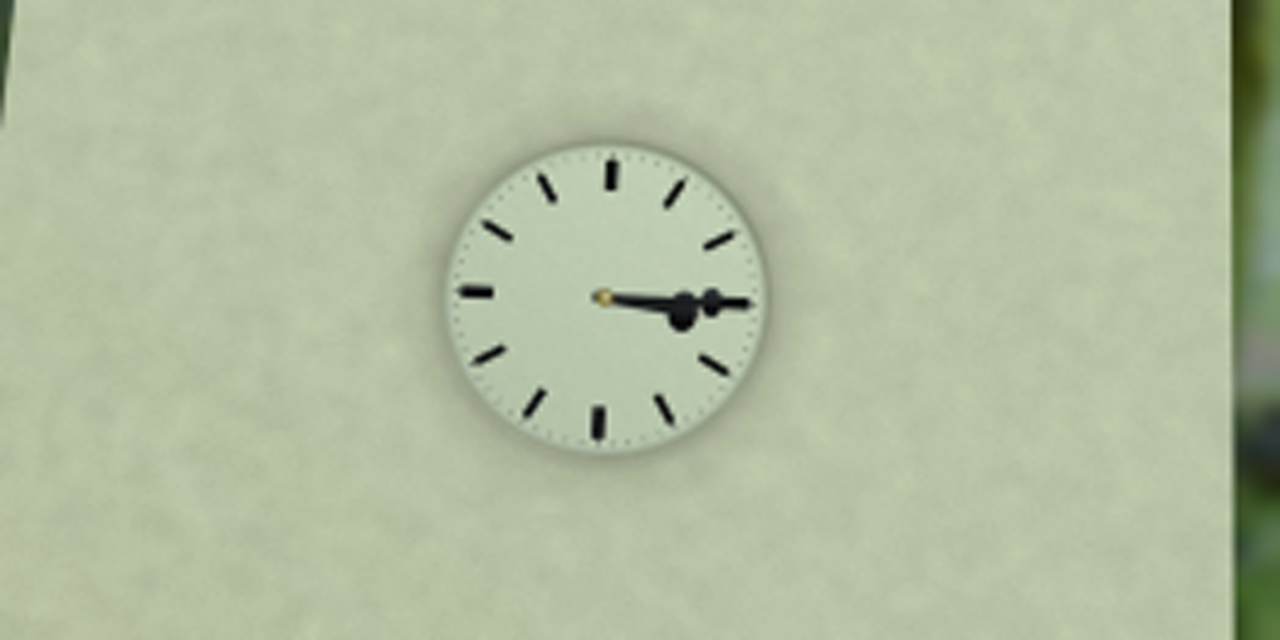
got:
3:15
